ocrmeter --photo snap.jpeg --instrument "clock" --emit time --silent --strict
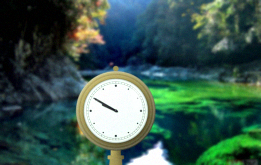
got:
9:50
